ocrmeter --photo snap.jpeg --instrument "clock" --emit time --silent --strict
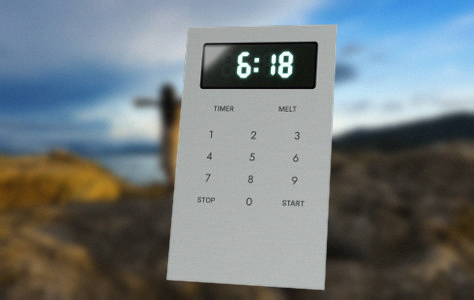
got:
6:18
